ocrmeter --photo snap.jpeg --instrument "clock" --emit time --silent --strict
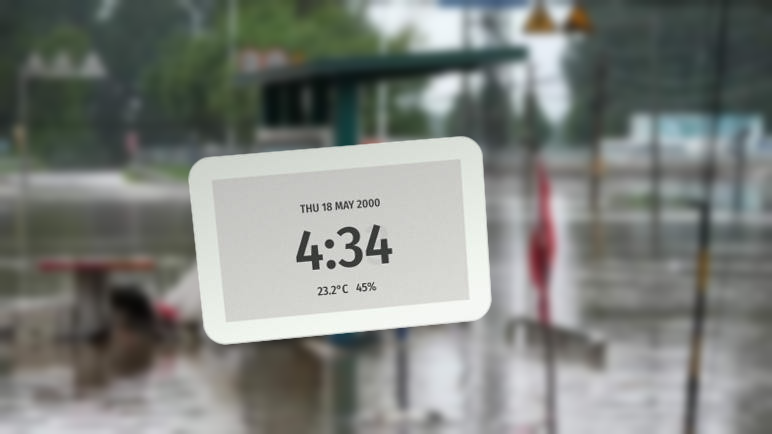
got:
4:34
